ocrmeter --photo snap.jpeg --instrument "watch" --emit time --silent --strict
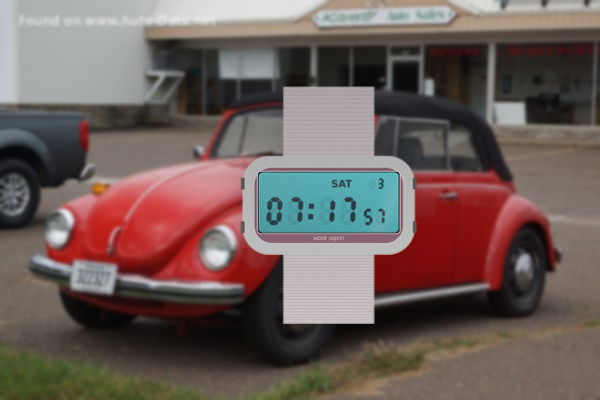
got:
7:17:57
